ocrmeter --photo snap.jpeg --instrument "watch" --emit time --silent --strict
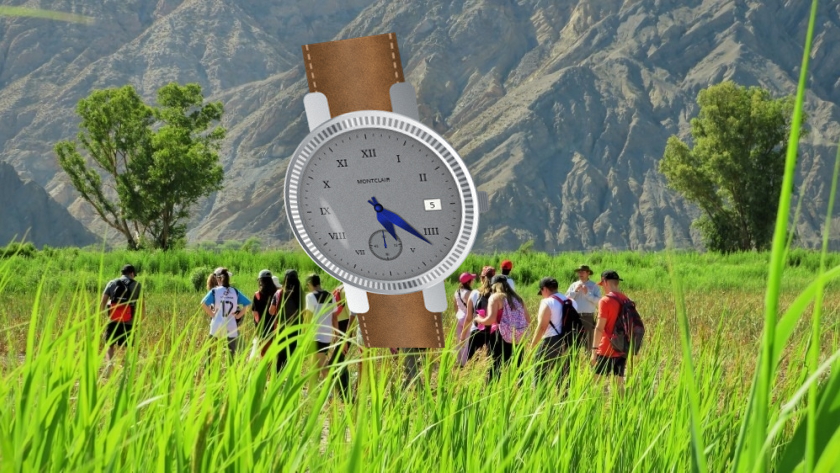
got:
5:22
